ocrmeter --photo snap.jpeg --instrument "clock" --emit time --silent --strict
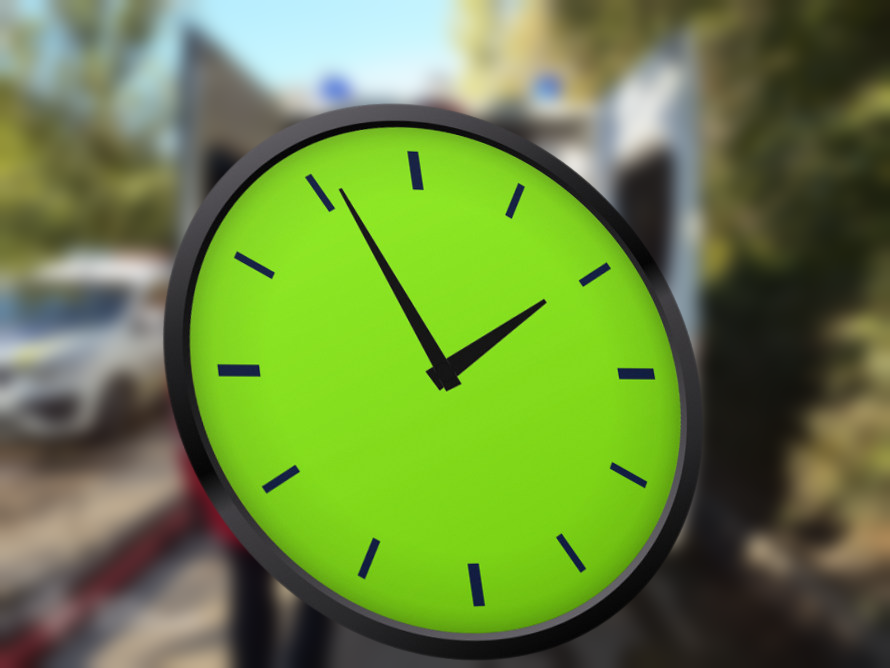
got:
1:56
